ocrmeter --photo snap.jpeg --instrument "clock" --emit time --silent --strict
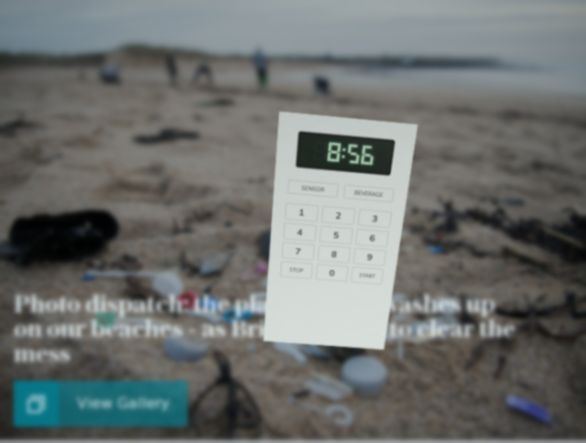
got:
8:56
